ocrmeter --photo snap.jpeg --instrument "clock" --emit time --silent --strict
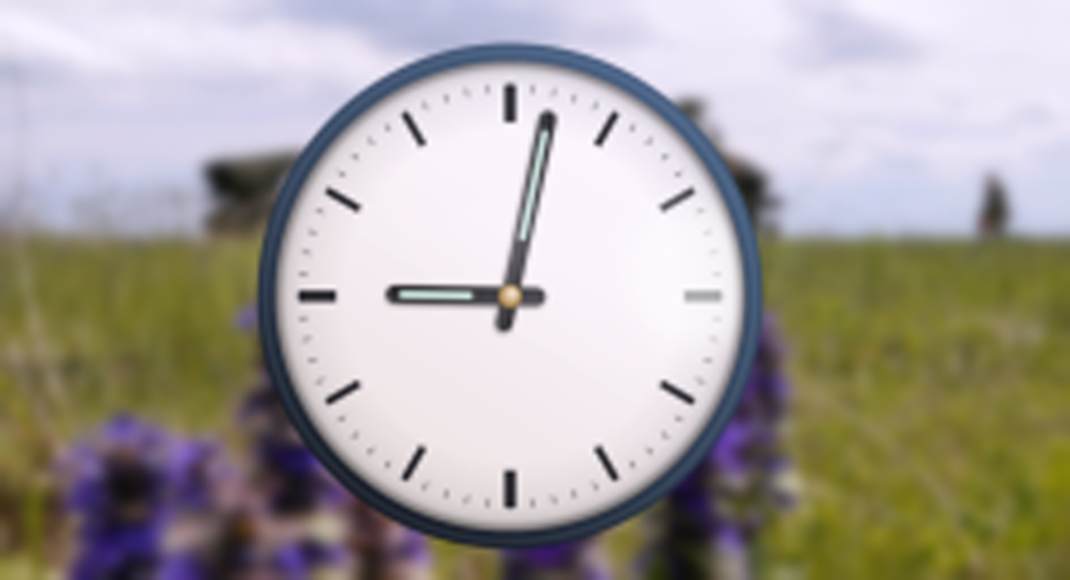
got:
9:02
